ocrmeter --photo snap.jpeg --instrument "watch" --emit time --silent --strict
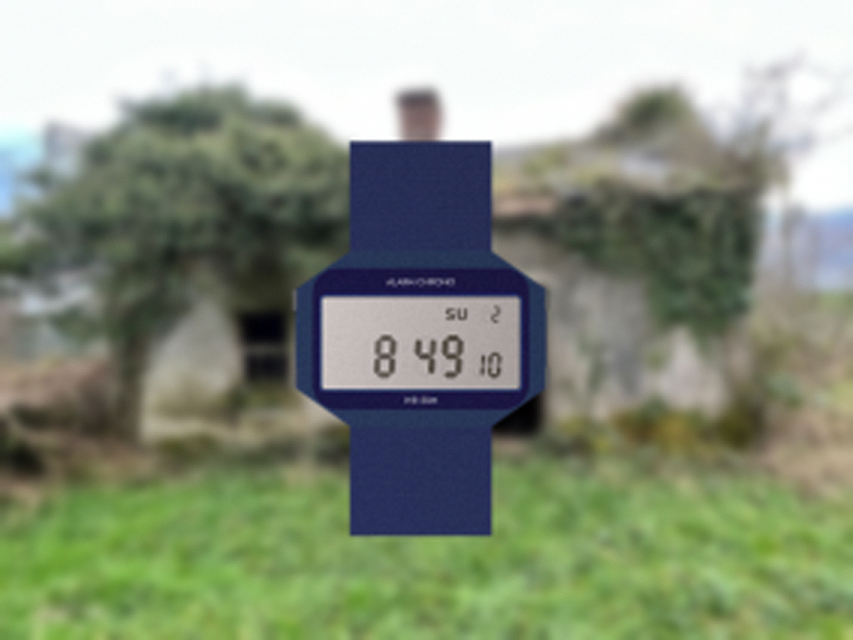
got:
8:49:10
